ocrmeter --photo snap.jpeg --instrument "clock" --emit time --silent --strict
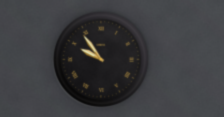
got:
9:54
